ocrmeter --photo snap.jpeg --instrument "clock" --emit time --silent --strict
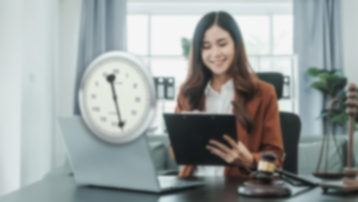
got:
11:27
